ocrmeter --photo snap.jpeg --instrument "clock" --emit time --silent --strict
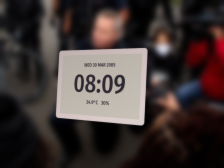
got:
8:09
